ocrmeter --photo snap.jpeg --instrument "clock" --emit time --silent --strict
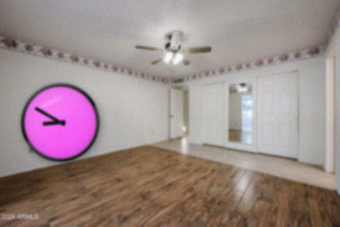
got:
8:50
